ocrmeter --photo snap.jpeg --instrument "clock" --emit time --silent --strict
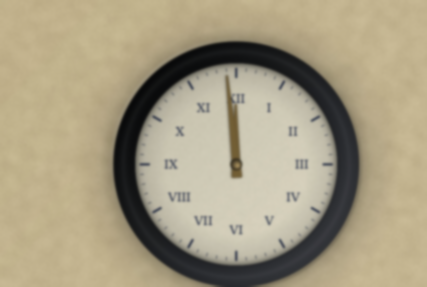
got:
11:59
